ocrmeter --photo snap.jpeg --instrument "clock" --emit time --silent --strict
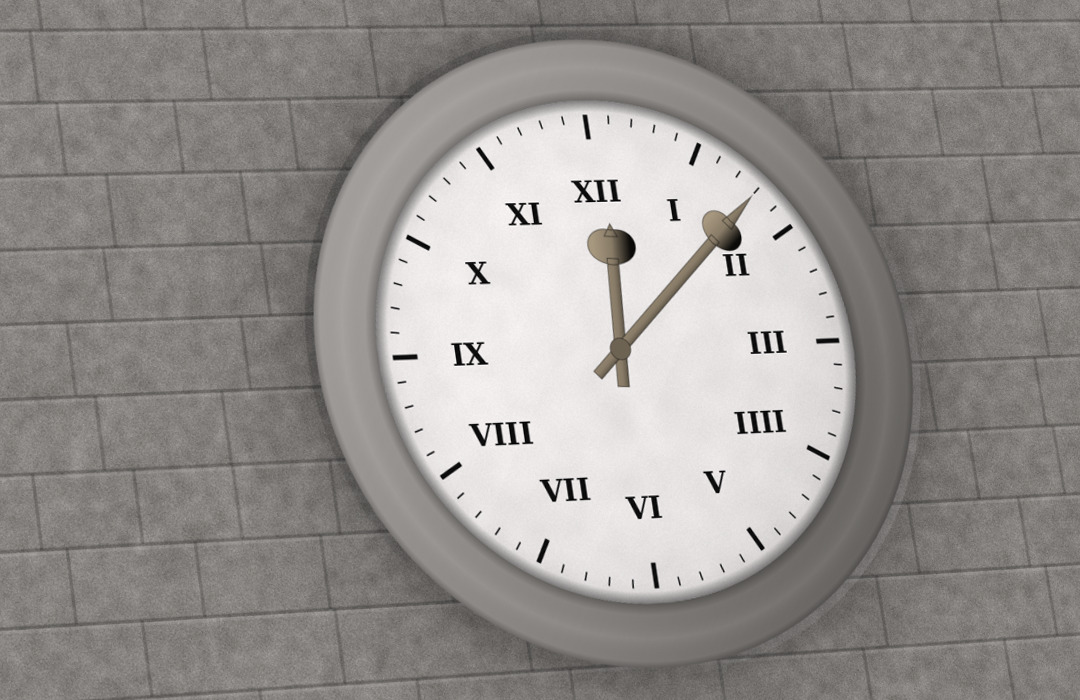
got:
12:08
